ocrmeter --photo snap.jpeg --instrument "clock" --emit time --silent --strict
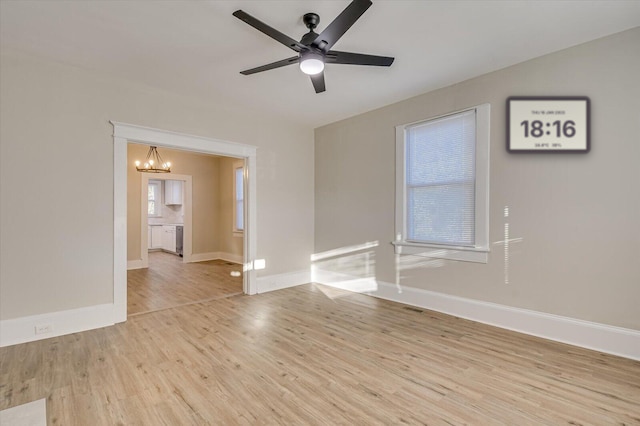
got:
18:16
